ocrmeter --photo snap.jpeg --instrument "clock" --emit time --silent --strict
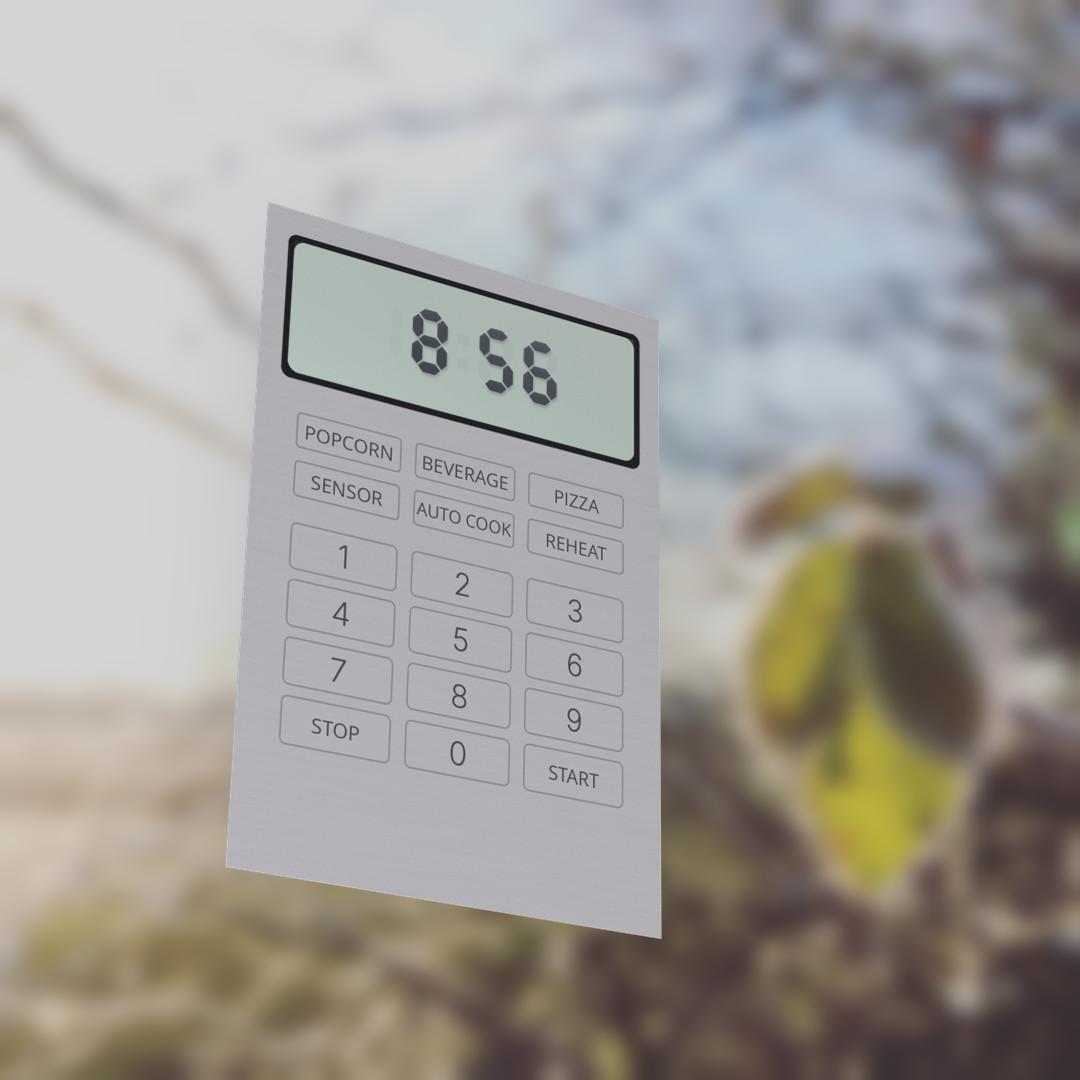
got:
8:56
